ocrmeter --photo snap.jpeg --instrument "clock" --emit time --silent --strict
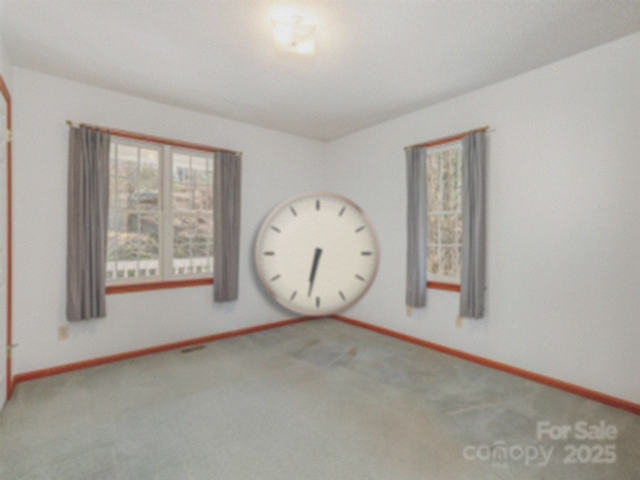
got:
6:32
